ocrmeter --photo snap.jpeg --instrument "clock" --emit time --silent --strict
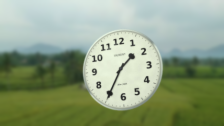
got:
1:35
